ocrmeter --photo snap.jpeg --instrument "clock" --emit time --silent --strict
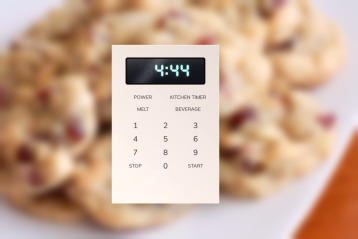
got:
4:44
